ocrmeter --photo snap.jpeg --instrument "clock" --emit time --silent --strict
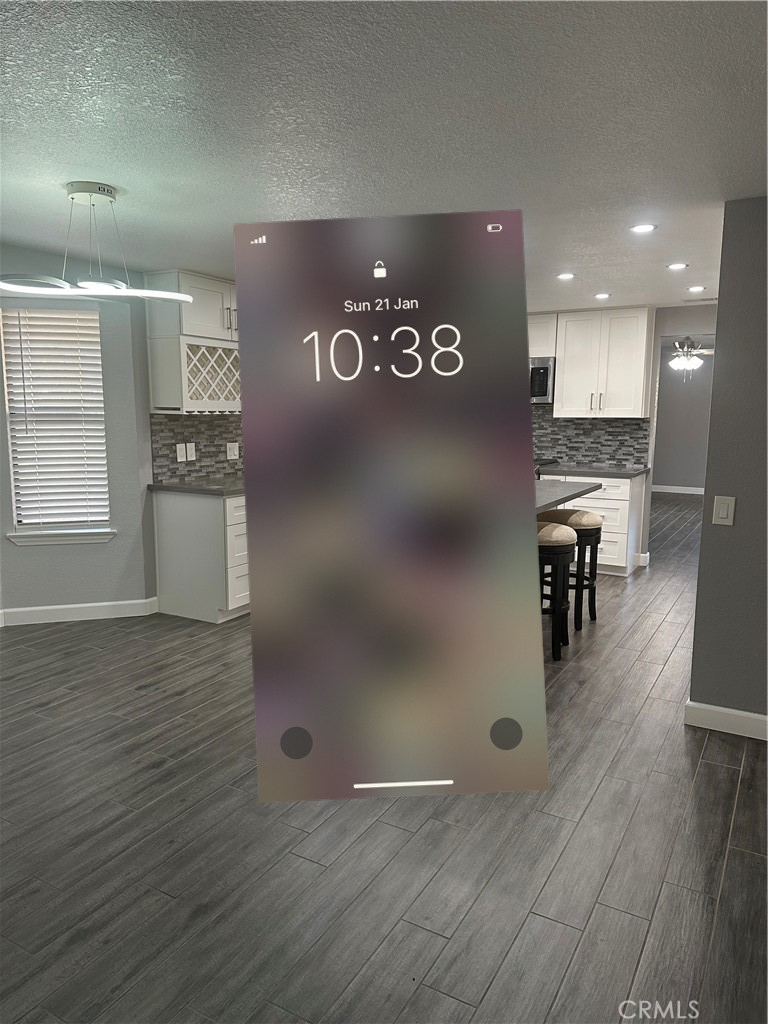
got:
10:38
